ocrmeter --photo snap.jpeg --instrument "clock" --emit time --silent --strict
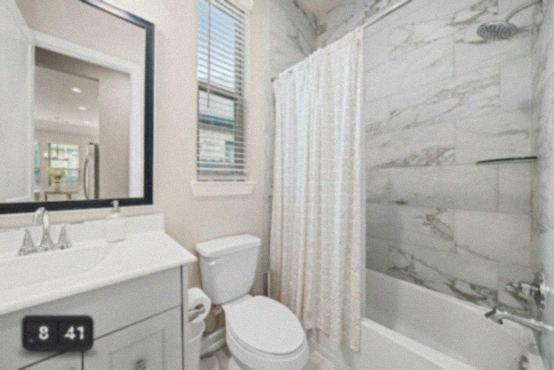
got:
8:41
